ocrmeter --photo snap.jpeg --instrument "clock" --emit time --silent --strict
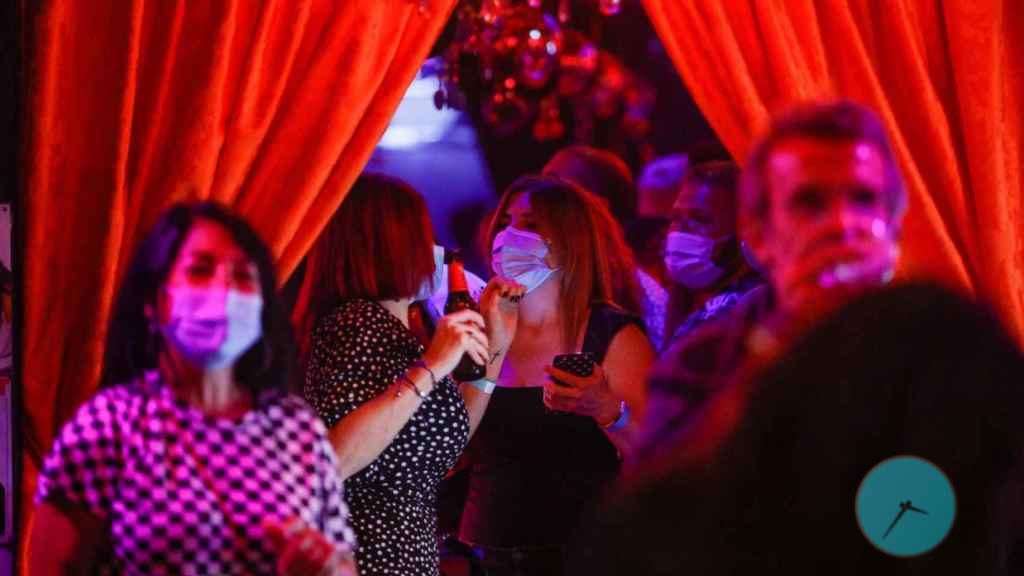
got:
3:36
